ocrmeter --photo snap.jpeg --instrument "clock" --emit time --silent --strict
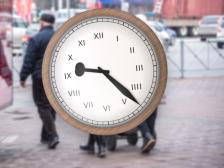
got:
9:23
